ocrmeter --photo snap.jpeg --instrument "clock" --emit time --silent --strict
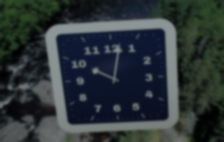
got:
10:02
